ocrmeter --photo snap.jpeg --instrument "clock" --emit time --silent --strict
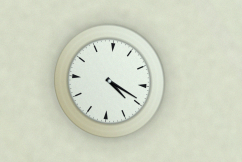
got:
4:19
